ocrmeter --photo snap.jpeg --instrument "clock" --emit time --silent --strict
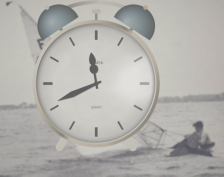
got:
11:41
